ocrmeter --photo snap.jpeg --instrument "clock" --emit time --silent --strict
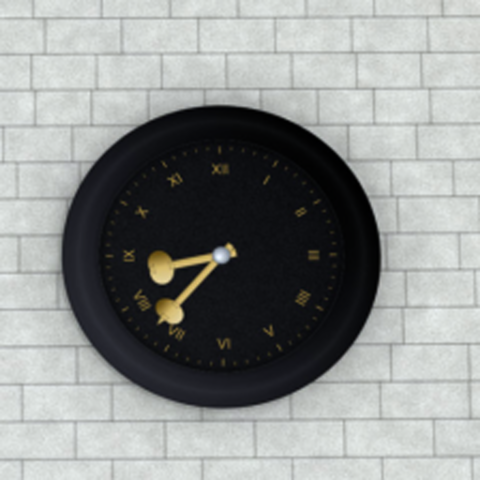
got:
8:37
